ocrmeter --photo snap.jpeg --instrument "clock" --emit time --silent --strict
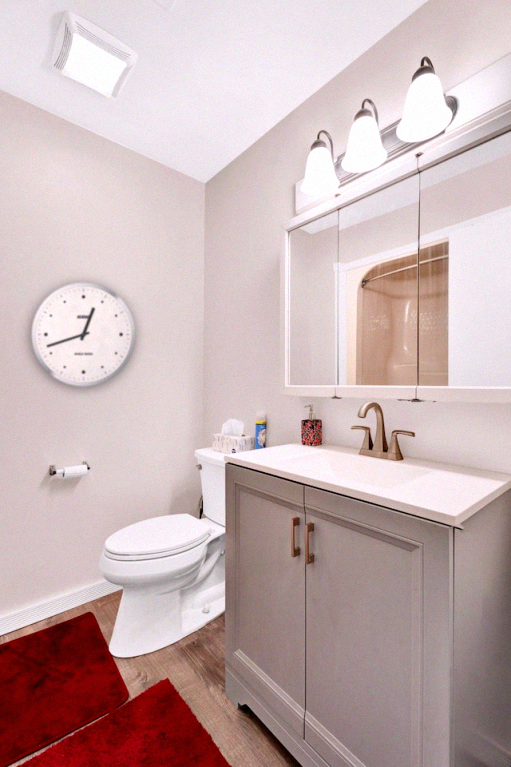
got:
12:42
